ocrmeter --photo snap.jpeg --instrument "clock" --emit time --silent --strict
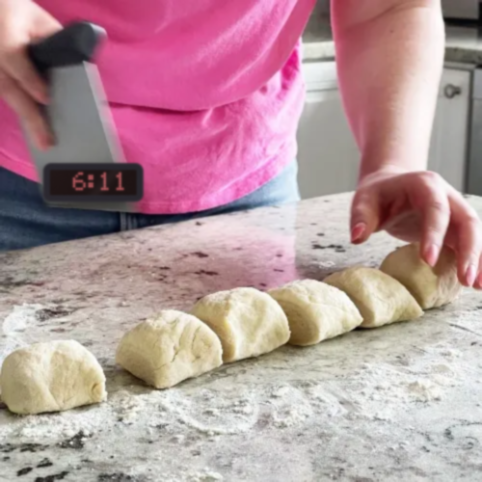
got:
6:11
